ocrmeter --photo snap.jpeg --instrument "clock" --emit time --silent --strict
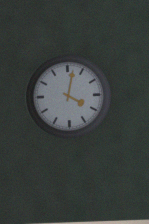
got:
4:02
